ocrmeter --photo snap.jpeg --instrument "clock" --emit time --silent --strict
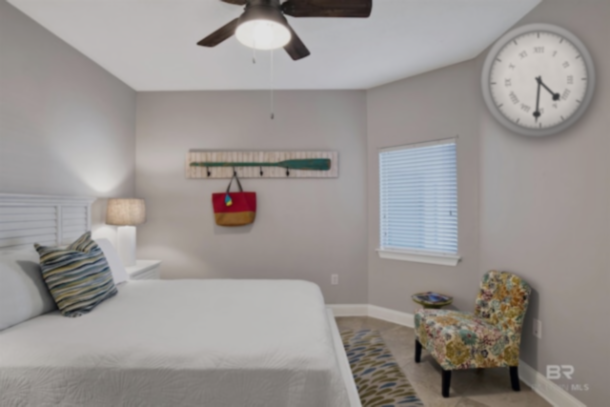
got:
4:31
